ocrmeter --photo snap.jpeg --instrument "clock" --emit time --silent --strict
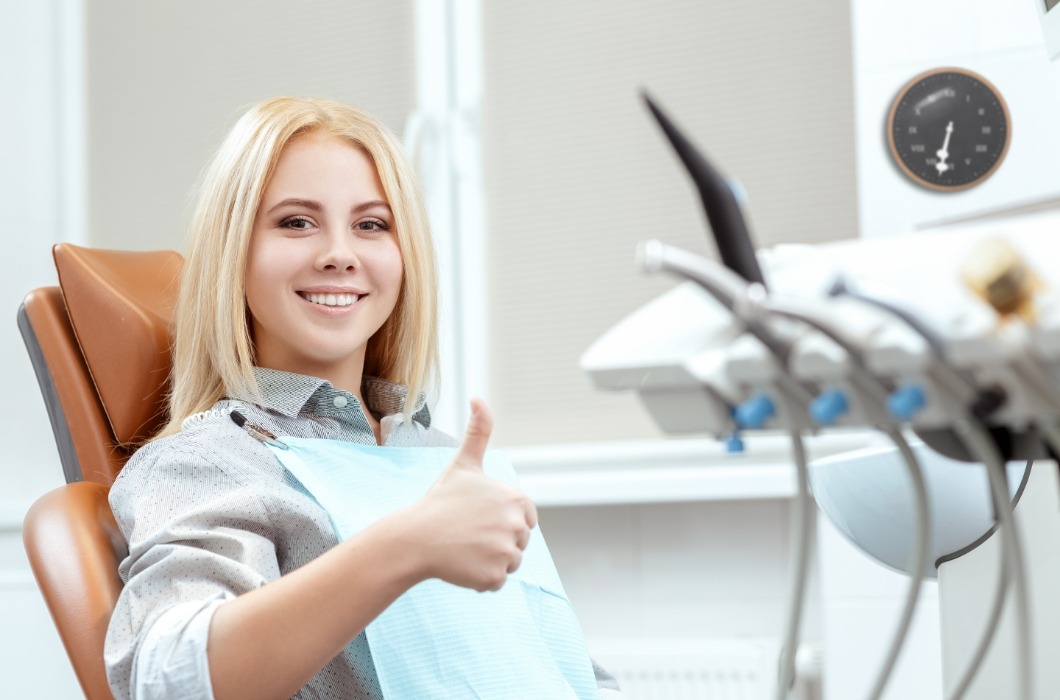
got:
6:32
